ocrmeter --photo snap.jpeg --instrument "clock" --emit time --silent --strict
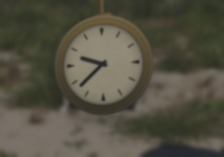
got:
9:38
